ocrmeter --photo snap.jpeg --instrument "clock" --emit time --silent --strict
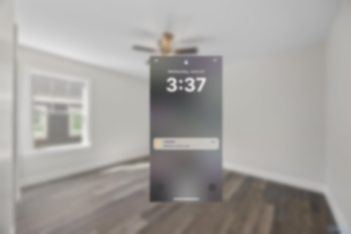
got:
3:37
